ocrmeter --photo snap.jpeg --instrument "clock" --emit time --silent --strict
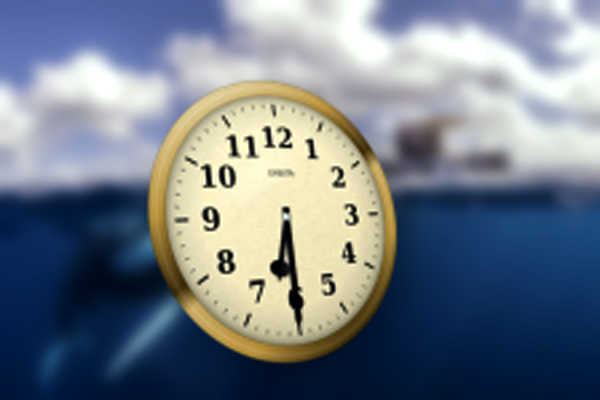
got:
6:30
